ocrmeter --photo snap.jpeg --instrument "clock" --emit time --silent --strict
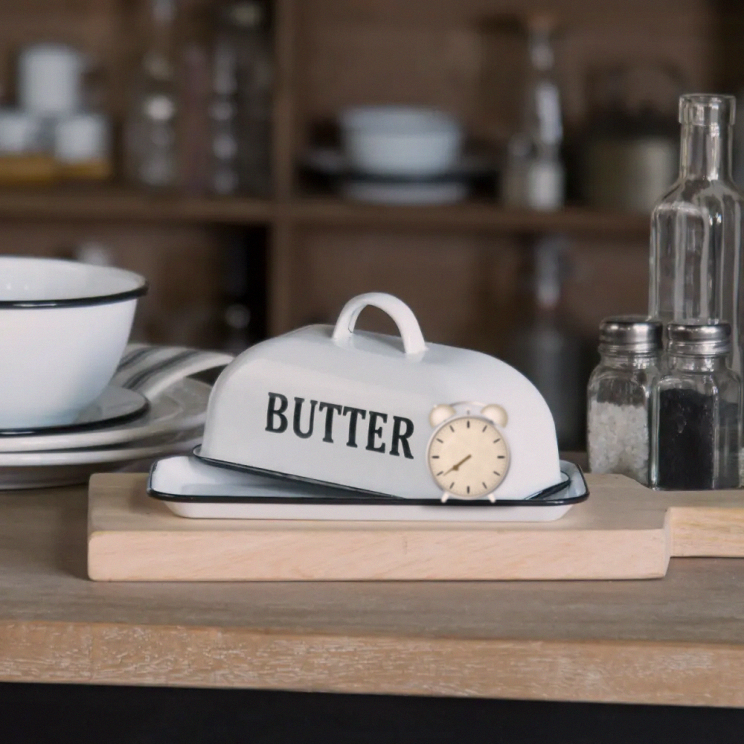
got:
7:39
